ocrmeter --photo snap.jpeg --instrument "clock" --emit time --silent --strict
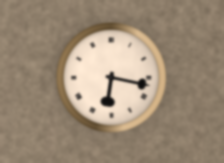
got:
6:17
